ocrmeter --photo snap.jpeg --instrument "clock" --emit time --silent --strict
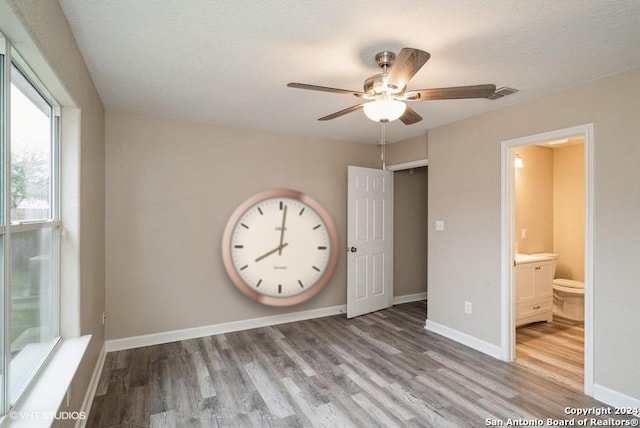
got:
8:01
